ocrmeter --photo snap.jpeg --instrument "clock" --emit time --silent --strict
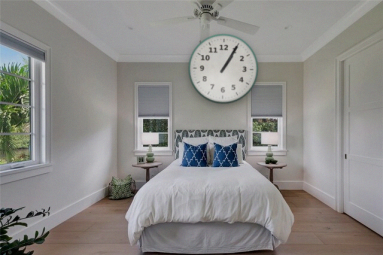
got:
1:05
